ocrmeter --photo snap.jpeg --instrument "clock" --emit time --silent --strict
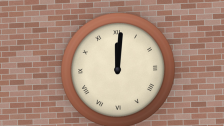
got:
12:01
